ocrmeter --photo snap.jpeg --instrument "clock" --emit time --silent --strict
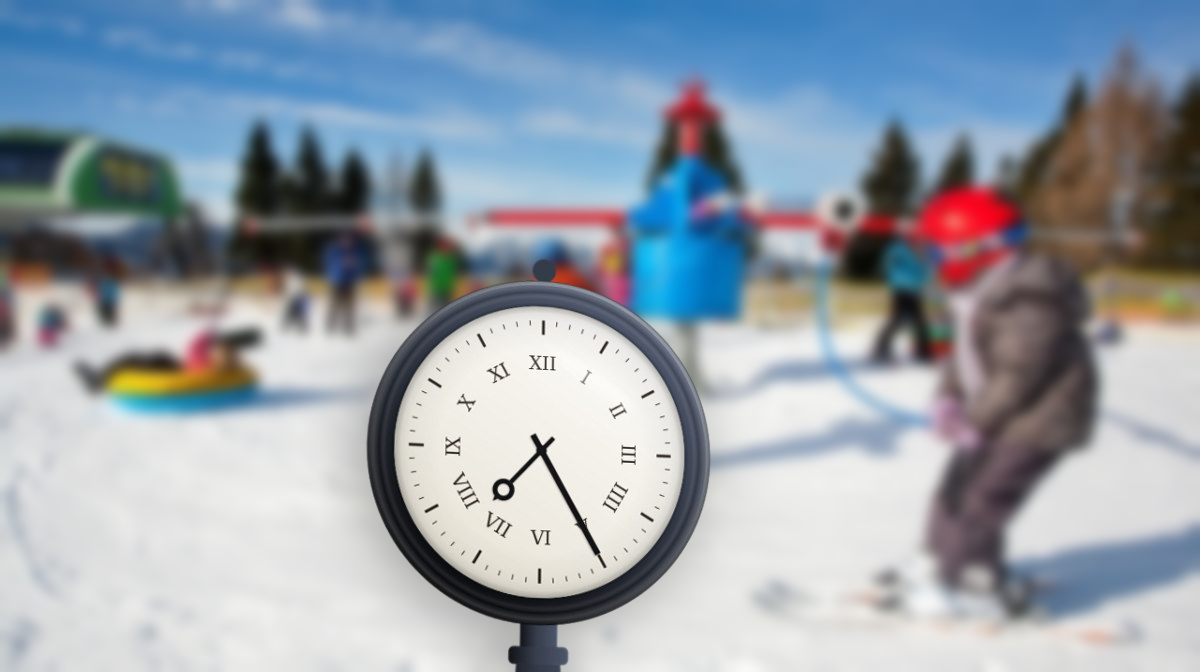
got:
7:25
